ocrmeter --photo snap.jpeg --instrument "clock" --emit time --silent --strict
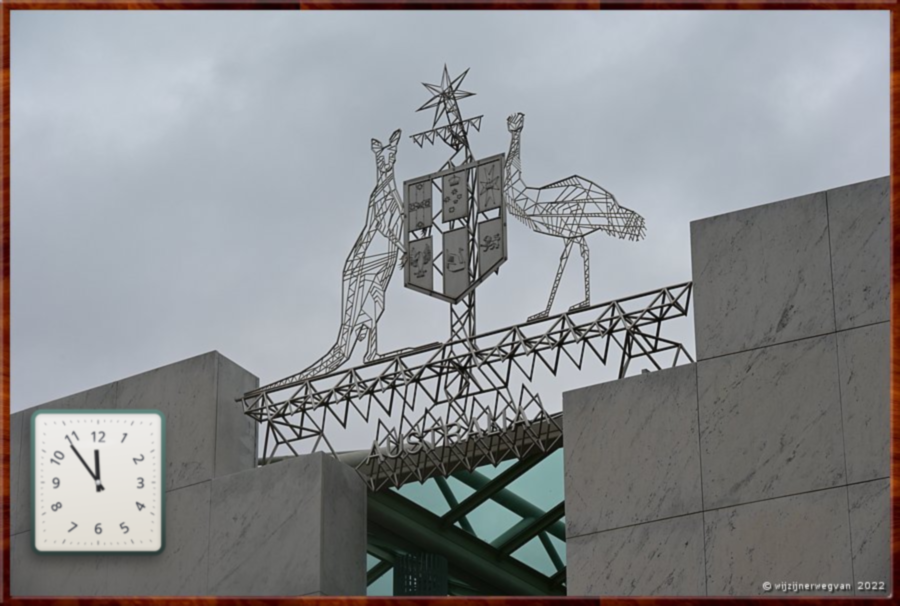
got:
11:54
